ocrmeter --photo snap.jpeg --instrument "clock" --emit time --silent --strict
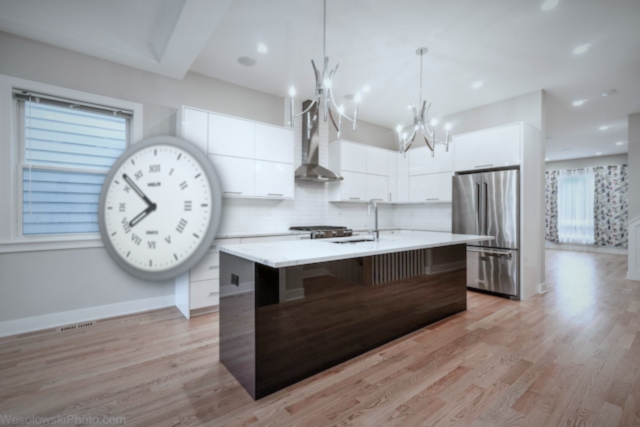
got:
7:52
